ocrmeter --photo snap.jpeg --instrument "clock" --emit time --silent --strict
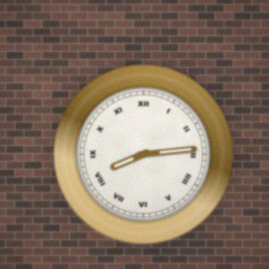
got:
8:14
